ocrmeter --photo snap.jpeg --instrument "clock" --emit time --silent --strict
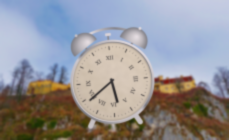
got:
5:39
